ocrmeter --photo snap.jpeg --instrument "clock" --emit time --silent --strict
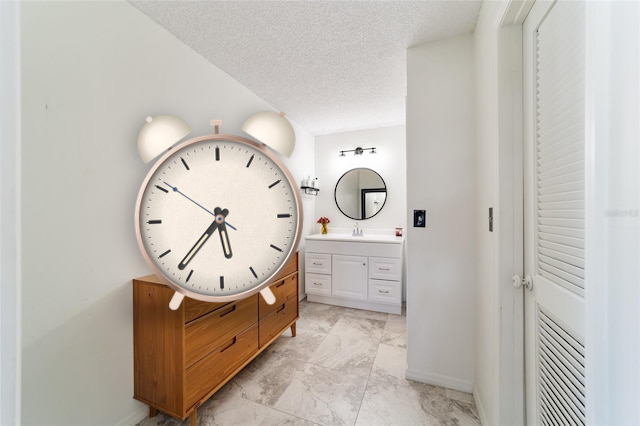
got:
5:36:51
